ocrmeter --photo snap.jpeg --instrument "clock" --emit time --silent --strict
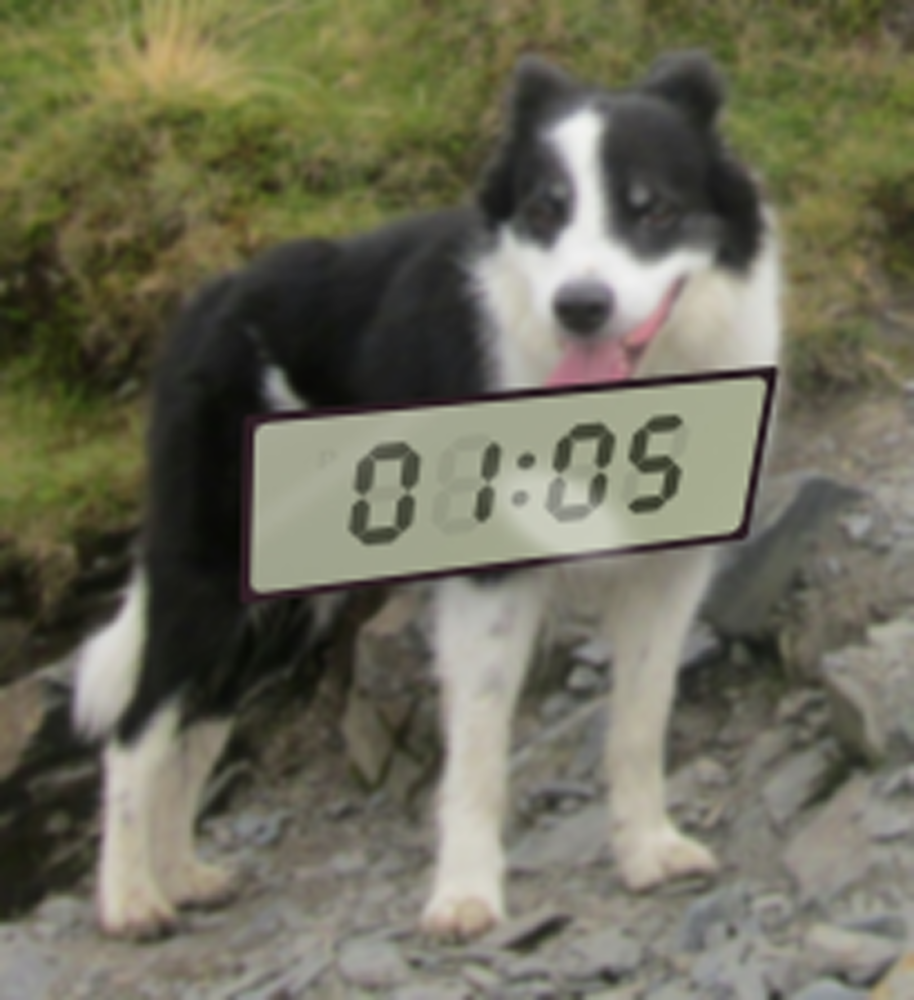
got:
1:05
